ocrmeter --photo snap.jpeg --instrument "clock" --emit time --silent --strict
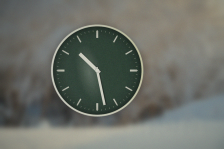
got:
10:28
